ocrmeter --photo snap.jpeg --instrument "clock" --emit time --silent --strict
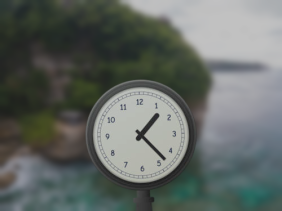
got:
1:23
